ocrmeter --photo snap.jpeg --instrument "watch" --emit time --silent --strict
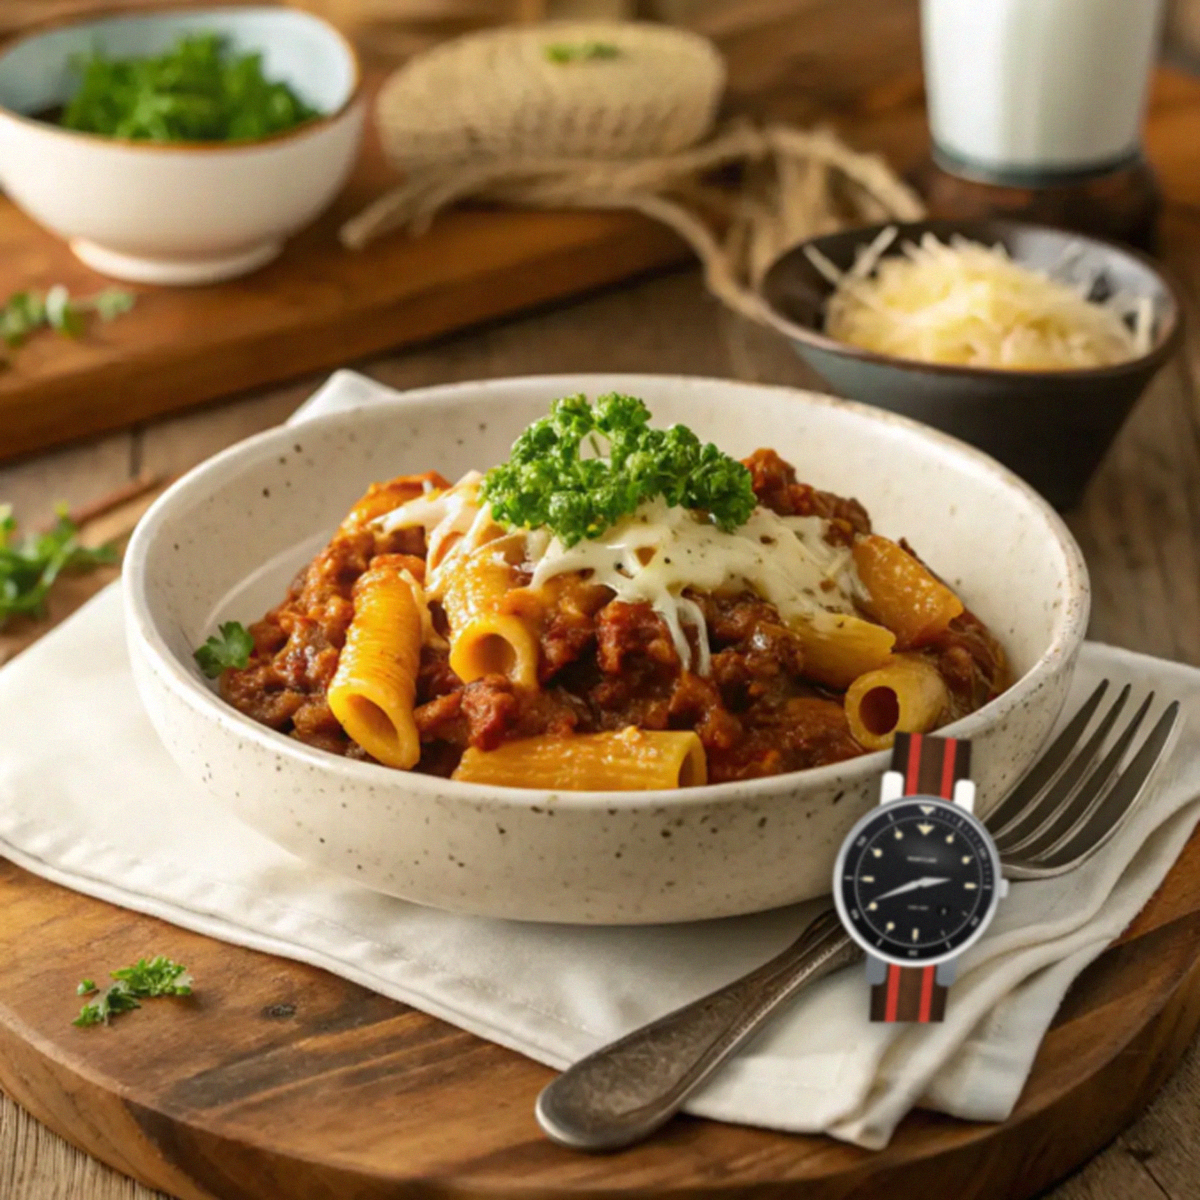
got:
2:41
